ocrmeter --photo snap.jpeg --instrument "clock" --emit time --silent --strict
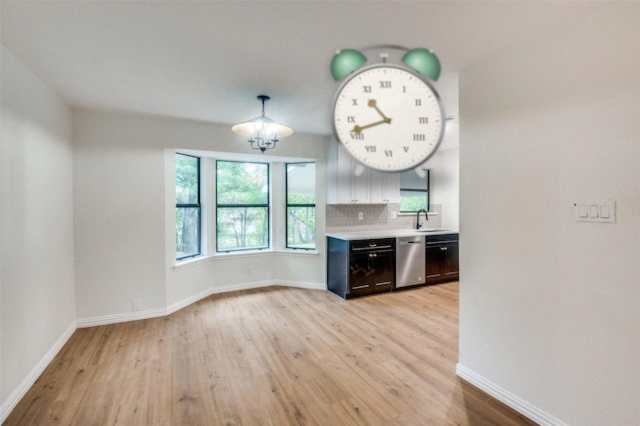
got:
10:42
